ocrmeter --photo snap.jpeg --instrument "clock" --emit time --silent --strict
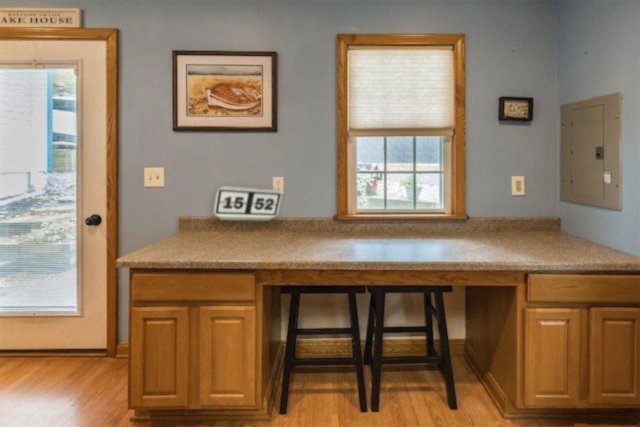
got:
15:52
